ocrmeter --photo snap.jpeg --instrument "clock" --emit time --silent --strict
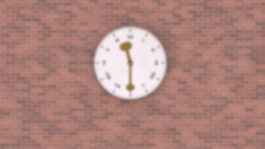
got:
11:30
